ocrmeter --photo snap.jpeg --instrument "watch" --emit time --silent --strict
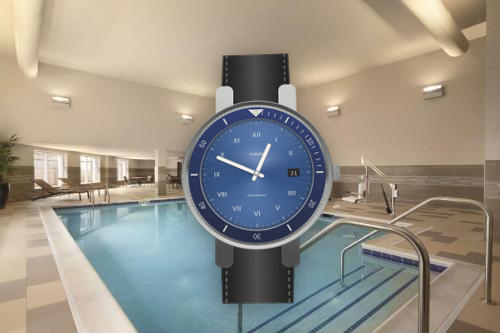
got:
12:49
